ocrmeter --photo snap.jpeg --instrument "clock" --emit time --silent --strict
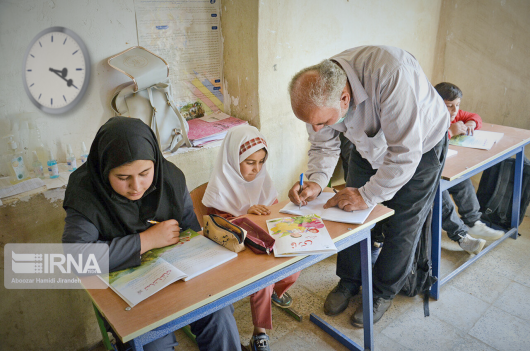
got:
3:20
